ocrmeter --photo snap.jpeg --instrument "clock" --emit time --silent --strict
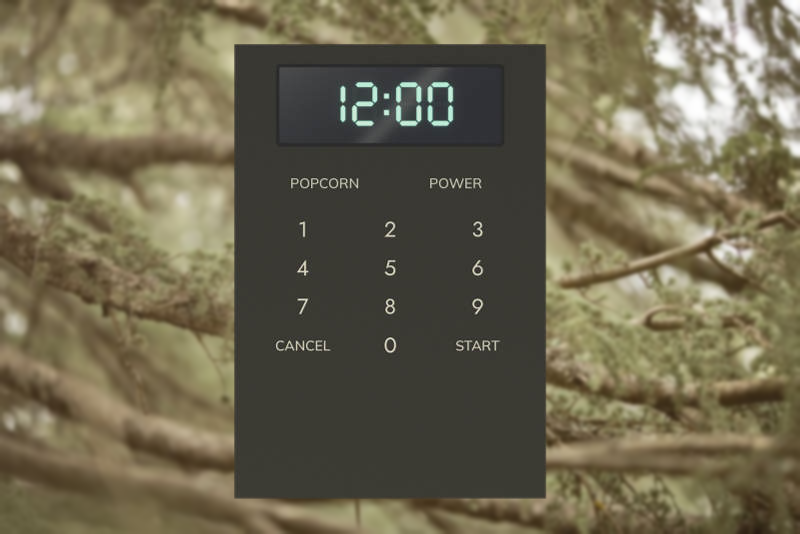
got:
12:00
